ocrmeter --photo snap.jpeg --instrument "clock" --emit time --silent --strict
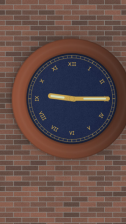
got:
9:15
